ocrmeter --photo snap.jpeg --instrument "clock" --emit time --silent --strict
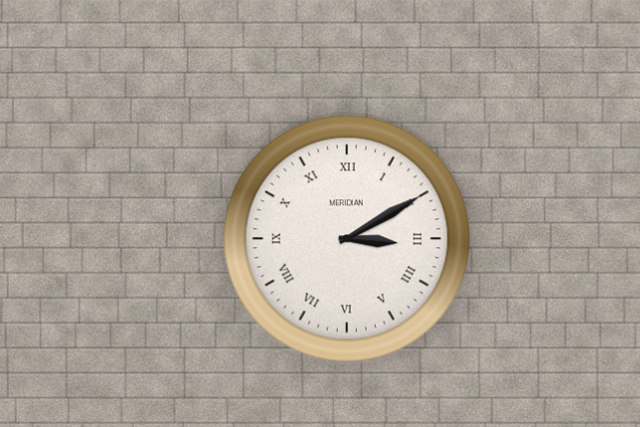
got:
3:10
